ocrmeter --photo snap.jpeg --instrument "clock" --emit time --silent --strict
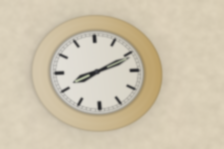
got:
8:11
